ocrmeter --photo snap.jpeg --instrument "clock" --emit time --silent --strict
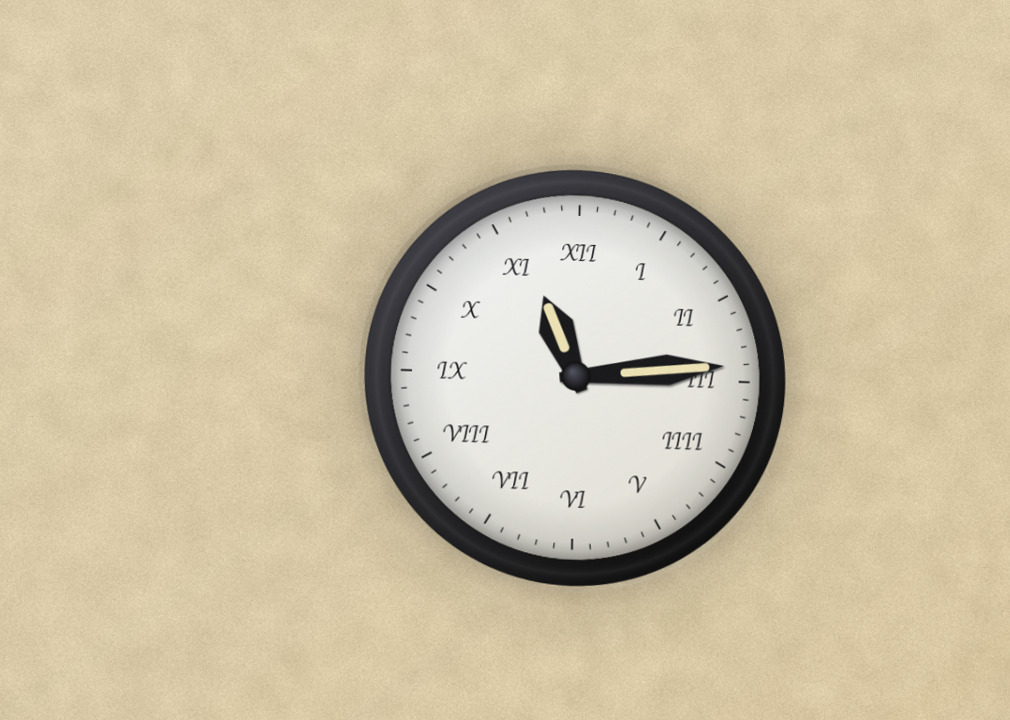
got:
11:14
